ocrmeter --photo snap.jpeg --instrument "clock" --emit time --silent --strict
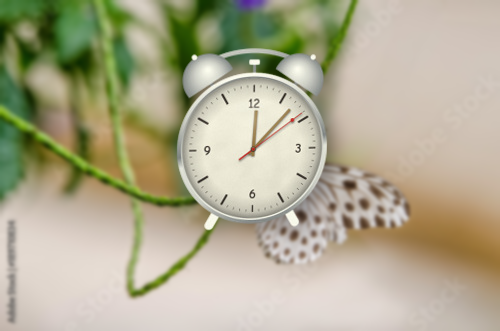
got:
12:07:09
